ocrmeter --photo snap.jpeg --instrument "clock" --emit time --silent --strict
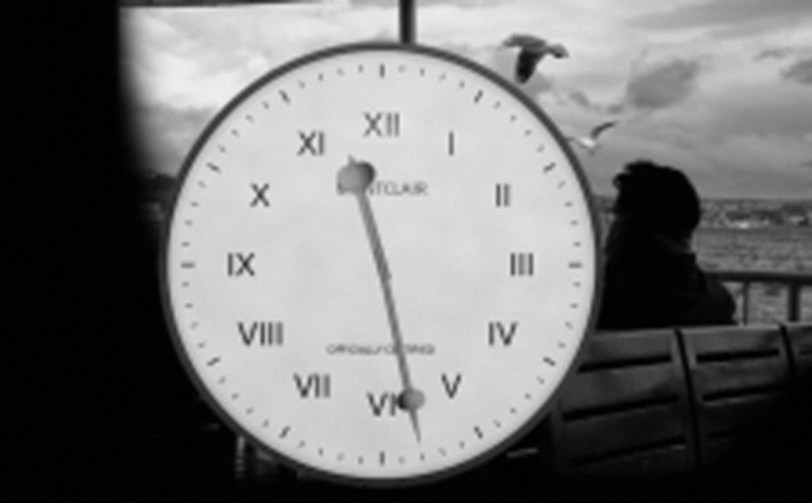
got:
11:28
